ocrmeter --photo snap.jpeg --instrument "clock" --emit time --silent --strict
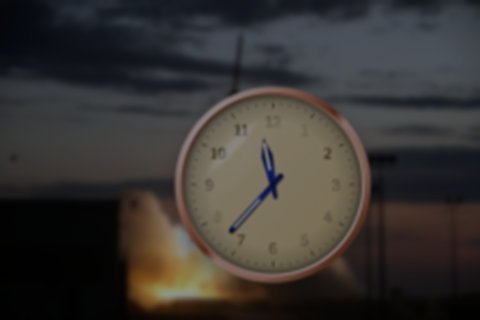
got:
11:37
